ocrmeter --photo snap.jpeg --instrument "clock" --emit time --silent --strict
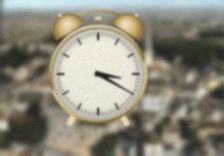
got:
3:20
